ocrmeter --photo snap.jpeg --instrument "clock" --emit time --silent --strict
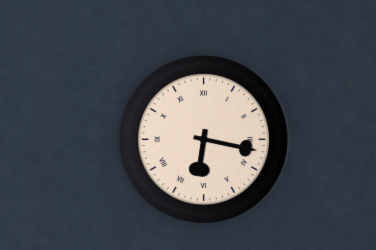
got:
6:17
